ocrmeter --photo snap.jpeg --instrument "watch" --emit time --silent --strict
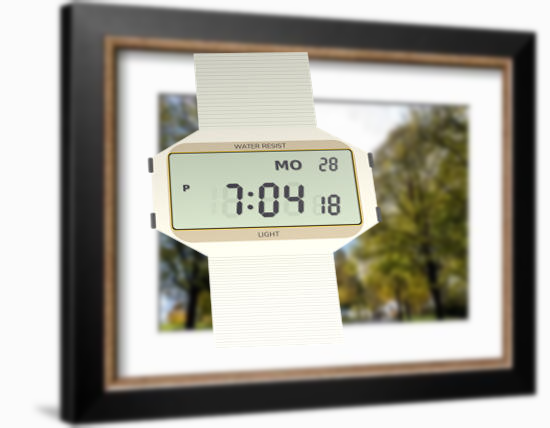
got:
7:04:18
